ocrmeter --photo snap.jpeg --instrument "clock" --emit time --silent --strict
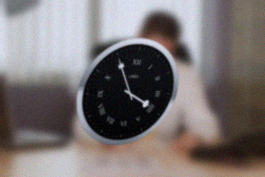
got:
3:55
